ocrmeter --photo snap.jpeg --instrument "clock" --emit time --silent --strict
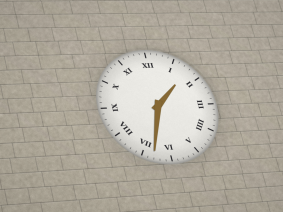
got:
1:33
